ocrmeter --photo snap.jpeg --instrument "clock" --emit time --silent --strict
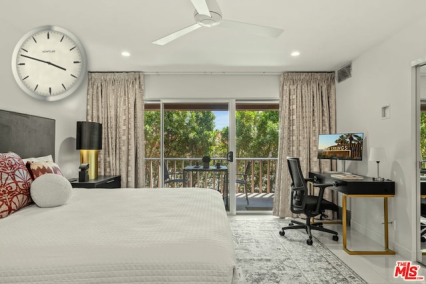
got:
3:48
